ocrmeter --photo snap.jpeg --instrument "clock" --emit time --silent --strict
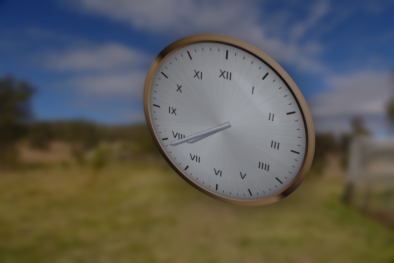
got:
7:39
